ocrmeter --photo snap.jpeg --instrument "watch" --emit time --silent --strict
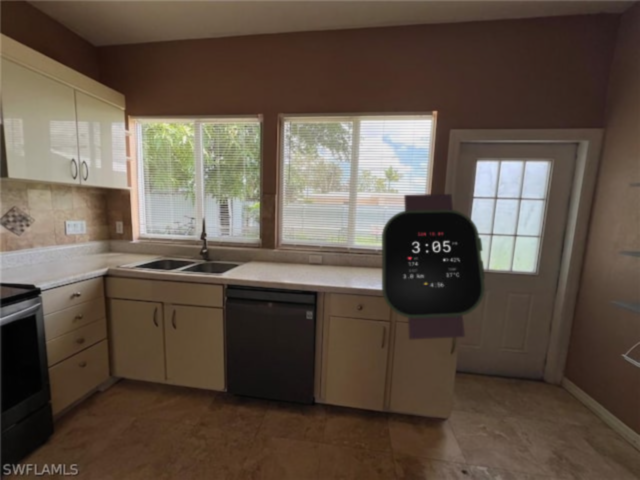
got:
3:05
